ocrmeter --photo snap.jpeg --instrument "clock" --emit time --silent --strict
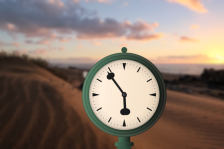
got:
5:54
